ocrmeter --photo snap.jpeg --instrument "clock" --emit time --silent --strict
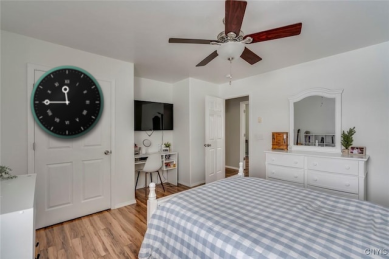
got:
11:45
